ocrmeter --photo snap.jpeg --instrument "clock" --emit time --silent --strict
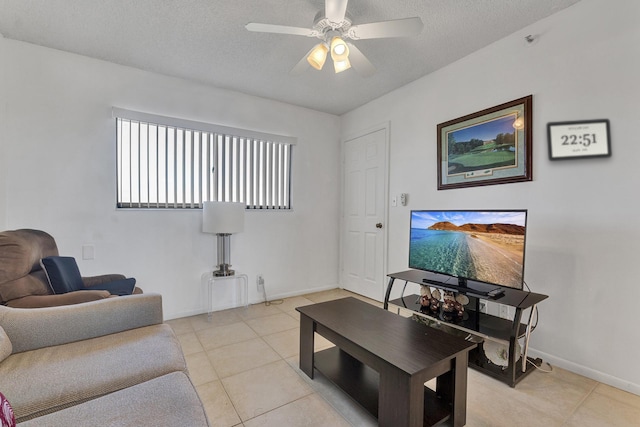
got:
22:51
